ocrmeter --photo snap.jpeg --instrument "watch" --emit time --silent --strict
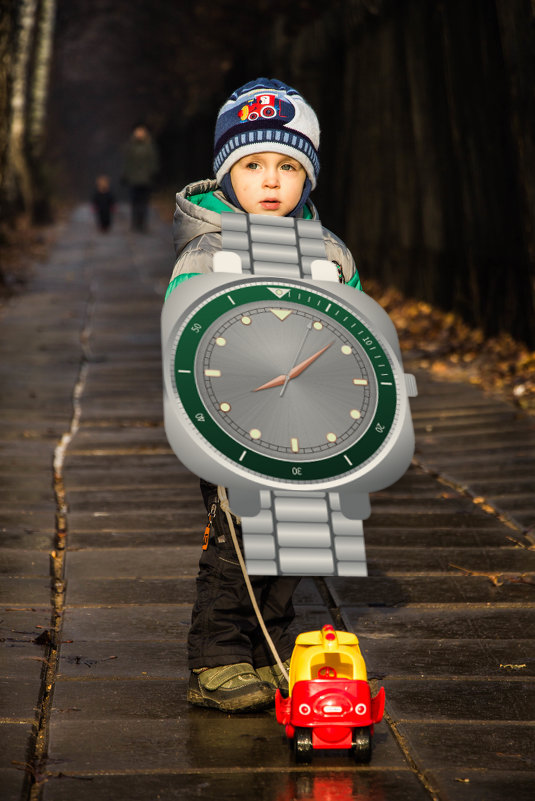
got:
8:08:04
